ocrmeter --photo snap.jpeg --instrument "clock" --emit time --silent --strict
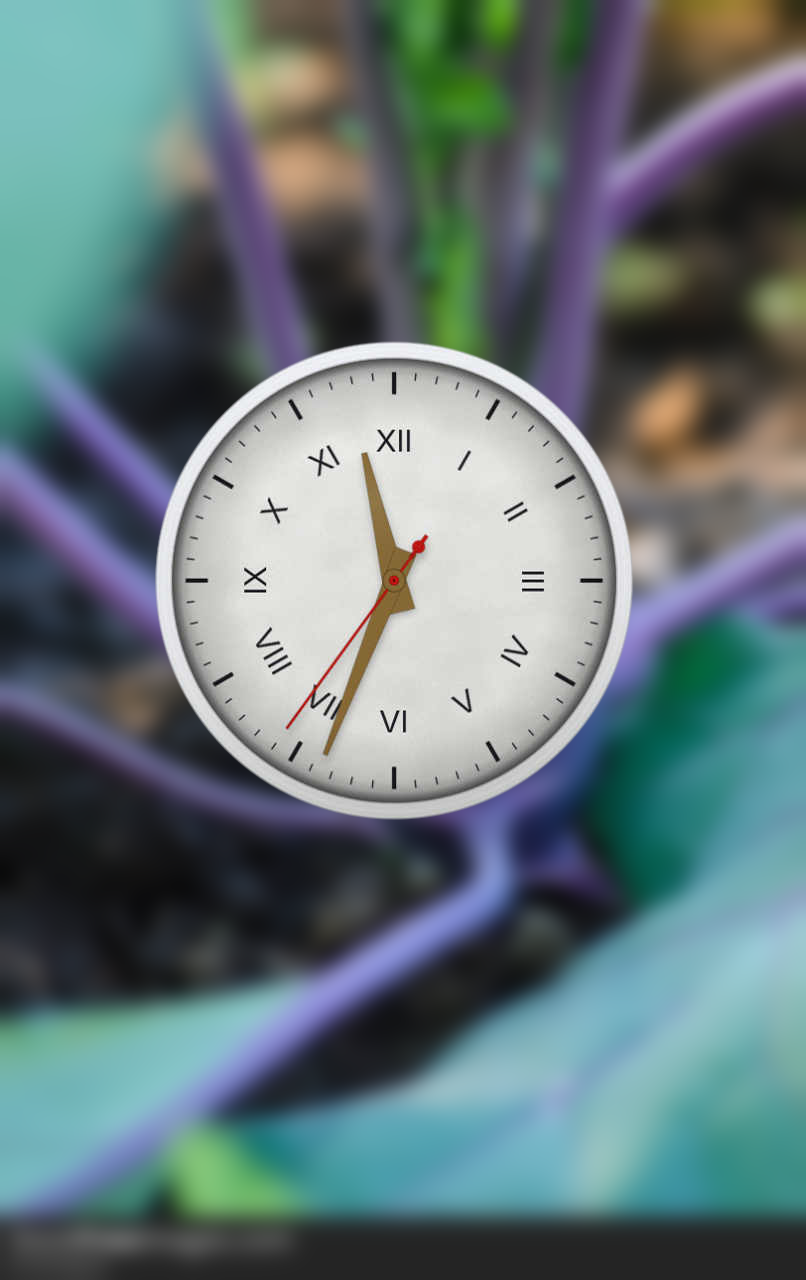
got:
11:33:36
